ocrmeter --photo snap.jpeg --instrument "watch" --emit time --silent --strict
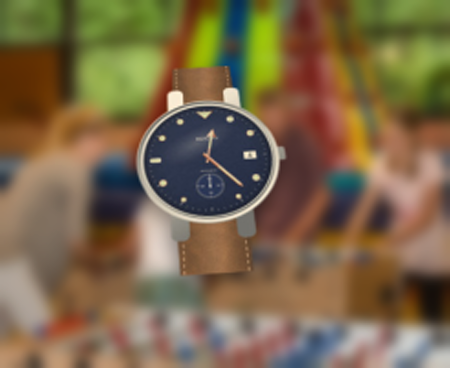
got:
12:23
